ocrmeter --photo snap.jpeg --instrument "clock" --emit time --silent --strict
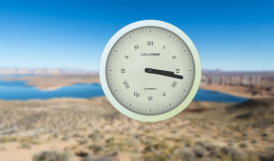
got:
3:17
